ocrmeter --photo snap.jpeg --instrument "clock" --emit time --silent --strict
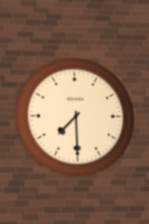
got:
7:30
